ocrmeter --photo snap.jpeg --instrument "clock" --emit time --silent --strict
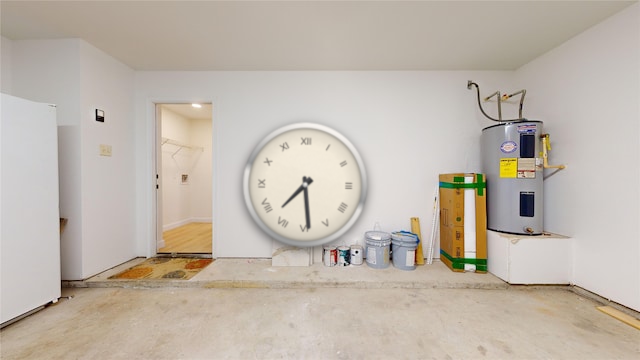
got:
7:29
